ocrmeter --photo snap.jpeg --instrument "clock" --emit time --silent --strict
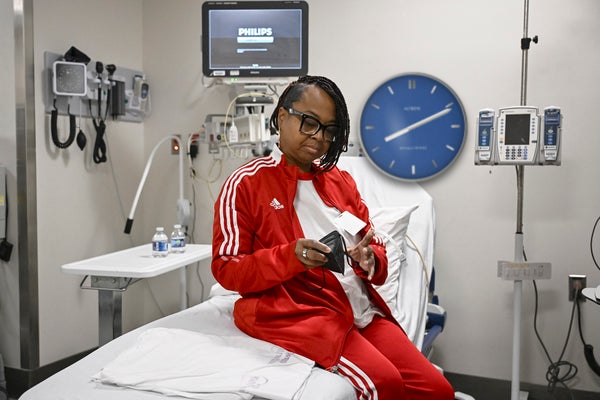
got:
8:11
